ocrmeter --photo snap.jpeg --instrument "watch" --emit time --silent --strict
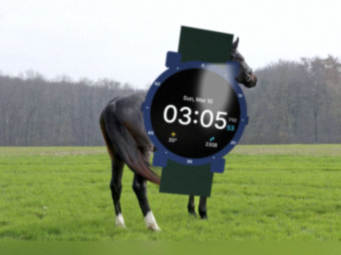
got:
3:05
